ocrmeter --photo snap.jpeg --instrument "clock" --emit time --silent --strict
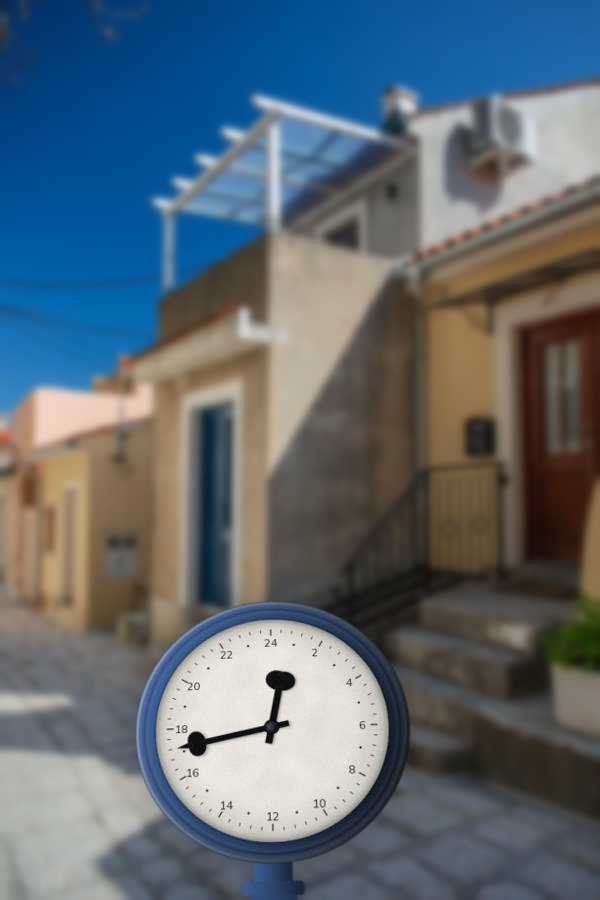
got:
0:43
